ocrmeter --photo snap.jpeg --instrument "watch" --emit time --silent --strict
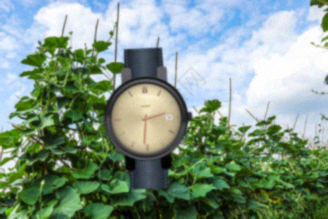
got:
2:31
